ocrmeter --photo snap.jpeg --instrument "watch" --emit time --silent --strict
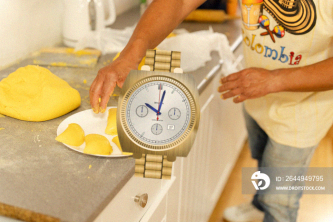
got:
10:02
